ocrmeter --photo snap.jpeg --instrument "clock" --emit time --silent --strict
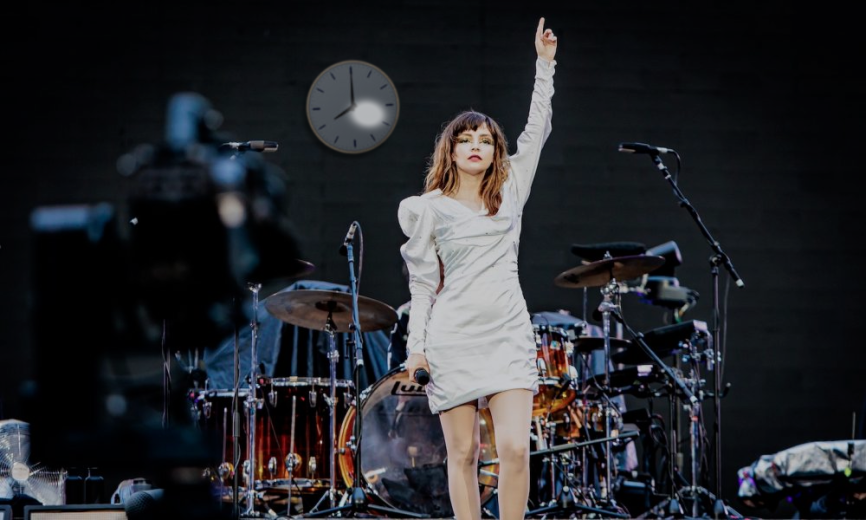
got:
8:00
